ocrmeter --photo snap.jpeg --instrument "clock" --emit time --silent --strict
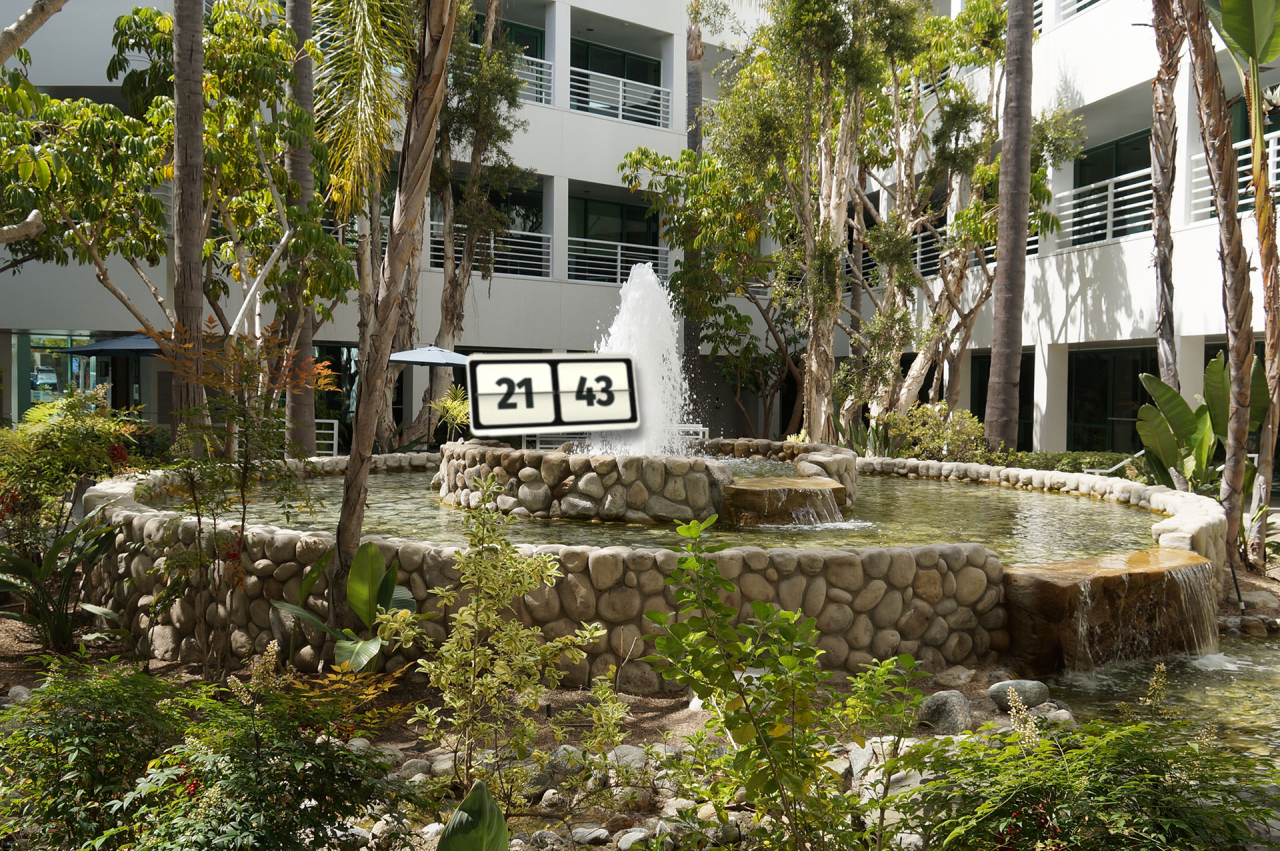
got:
21:43
